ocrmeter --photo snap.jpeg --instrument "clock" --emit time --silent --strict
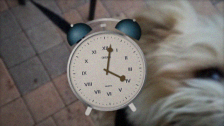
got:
4:02
